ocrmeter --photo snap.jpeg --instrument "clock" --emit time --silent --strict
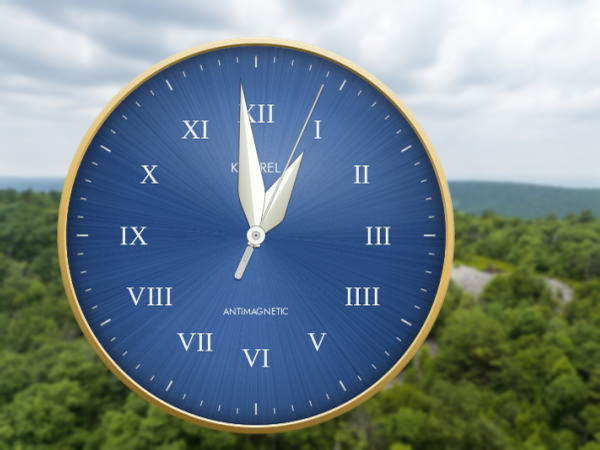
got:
12:59:04
